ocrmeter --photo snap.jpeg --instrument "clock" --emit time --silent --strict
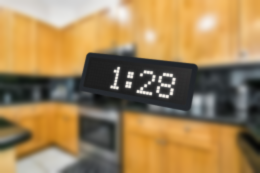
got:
1:28
